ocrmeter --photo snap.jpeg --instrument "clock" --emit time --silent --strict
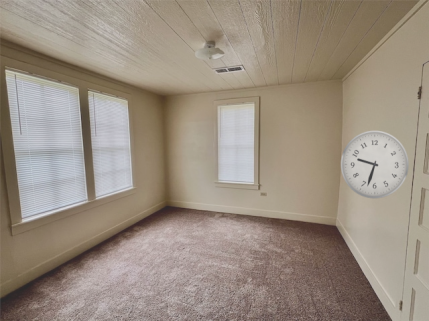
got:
9:33
